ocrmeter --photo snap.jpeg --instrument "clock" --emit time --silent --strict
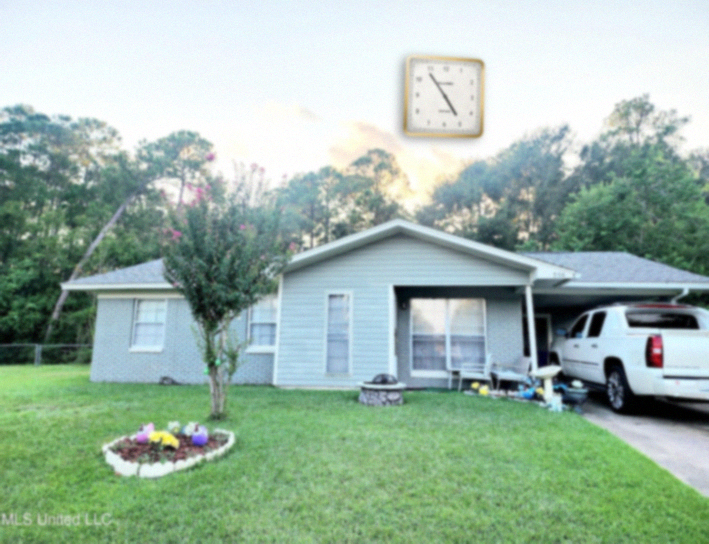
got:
4:54
